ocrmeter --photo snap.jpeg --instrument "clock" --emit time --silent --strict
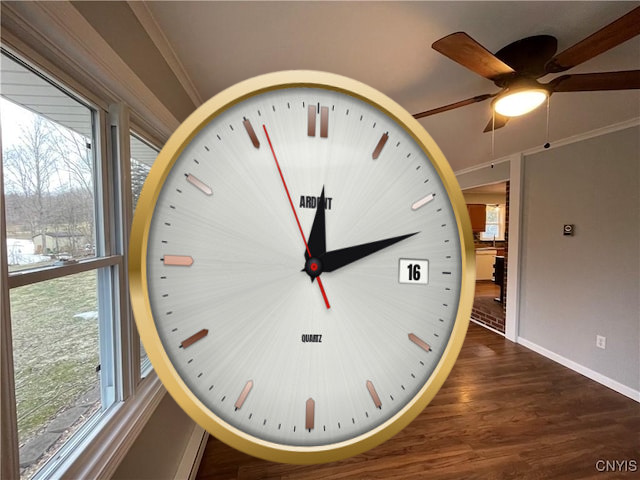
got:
12:11:56
